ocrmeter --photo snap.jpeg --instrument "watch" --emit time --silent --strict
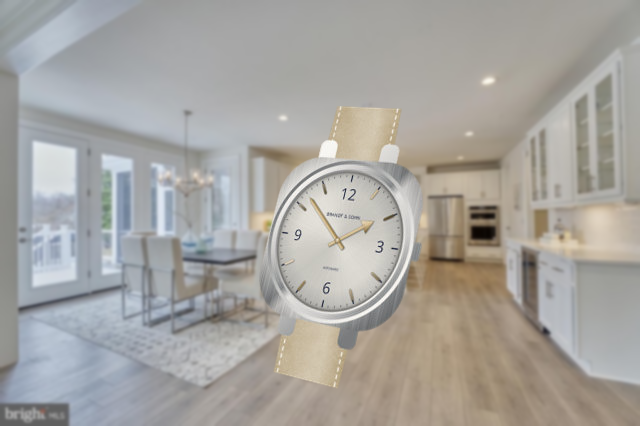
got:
1:52
